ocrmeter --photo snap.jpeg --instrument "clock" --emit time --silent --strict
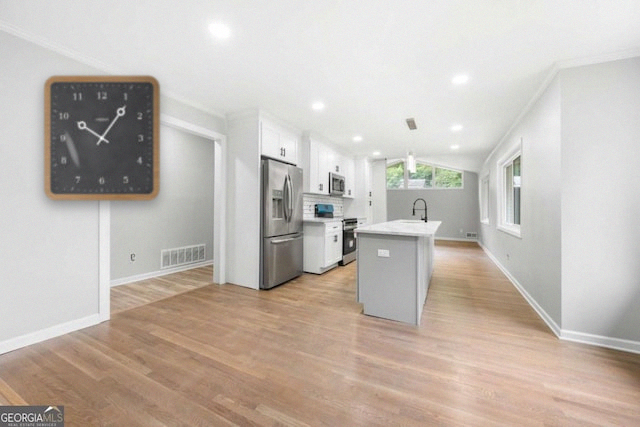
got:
10:06
